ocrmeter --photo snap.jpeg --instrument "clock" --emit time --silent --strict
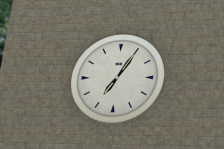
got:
7:05
